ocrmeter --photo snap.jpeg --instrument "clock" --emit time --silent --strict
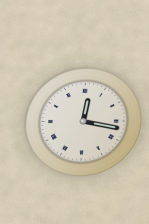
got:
12:17
